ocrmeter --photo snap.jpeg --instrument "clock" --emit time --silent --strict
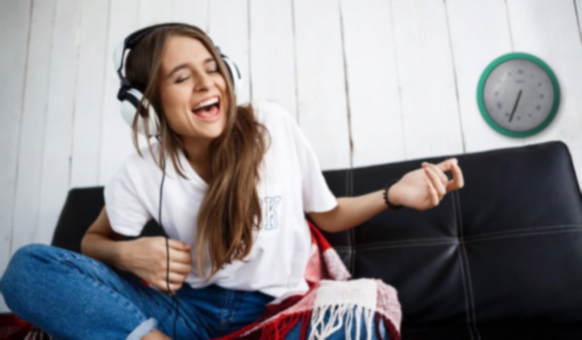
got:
6:33
